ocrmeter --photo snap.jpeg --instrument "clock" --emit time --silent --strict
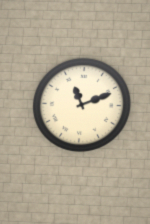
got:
11:11
